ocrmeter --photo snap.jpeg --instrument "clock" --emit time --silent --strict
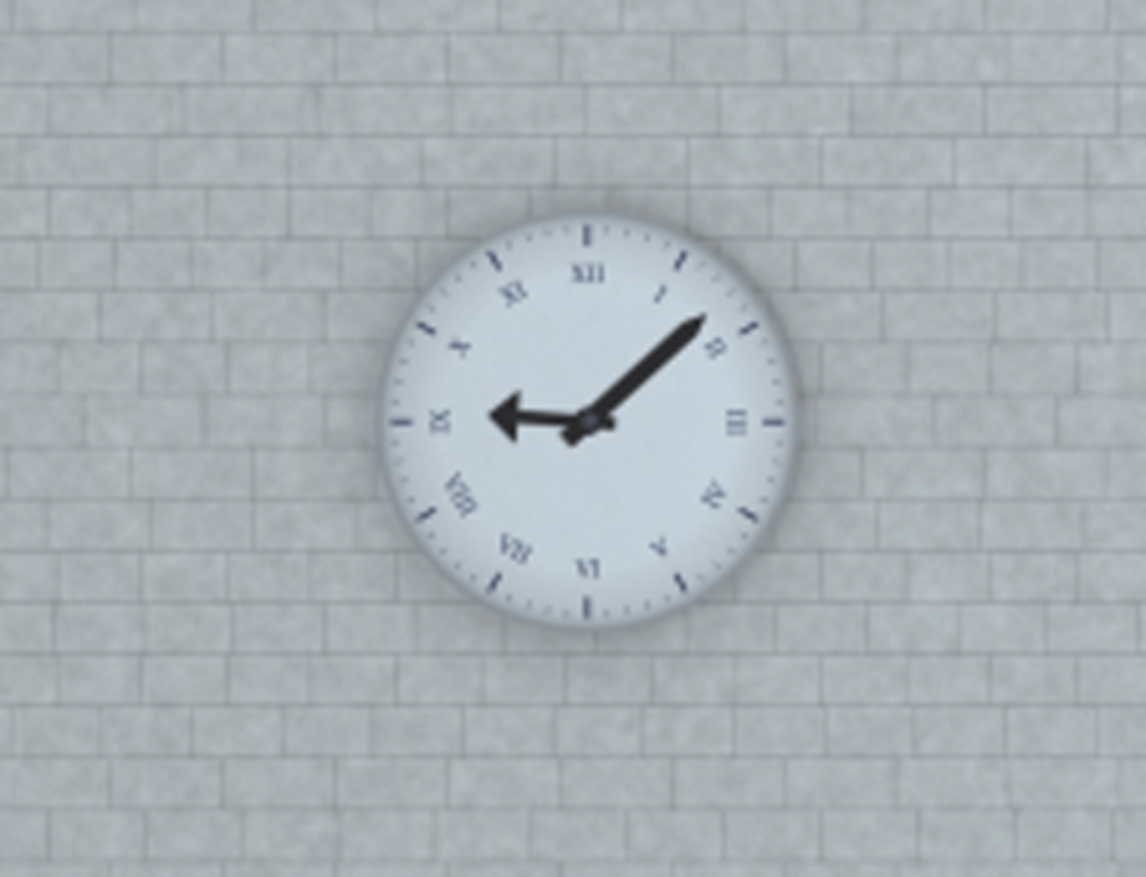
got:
9:08
